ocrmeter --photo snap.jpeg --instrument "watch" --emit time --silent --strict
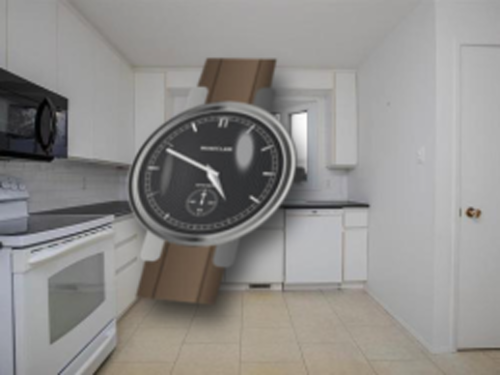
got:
4:49
